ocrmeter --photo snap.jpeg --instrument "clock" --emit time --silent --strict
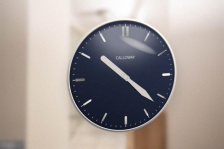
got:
10:22
